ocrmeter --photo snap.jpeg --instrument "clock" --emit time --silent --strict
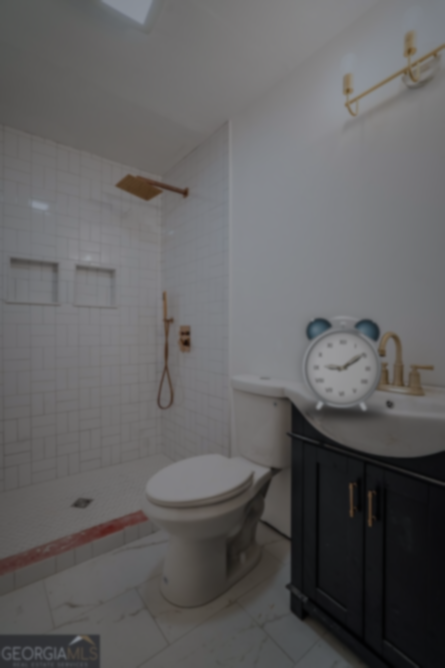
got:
9:09
